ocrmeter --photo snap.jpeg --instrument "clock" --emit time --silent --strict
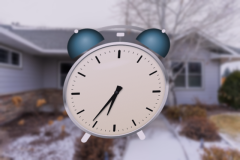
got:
6:36
